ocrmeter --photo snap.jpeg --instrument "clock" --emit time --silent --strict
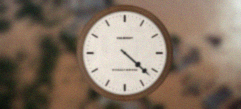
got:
4:22
